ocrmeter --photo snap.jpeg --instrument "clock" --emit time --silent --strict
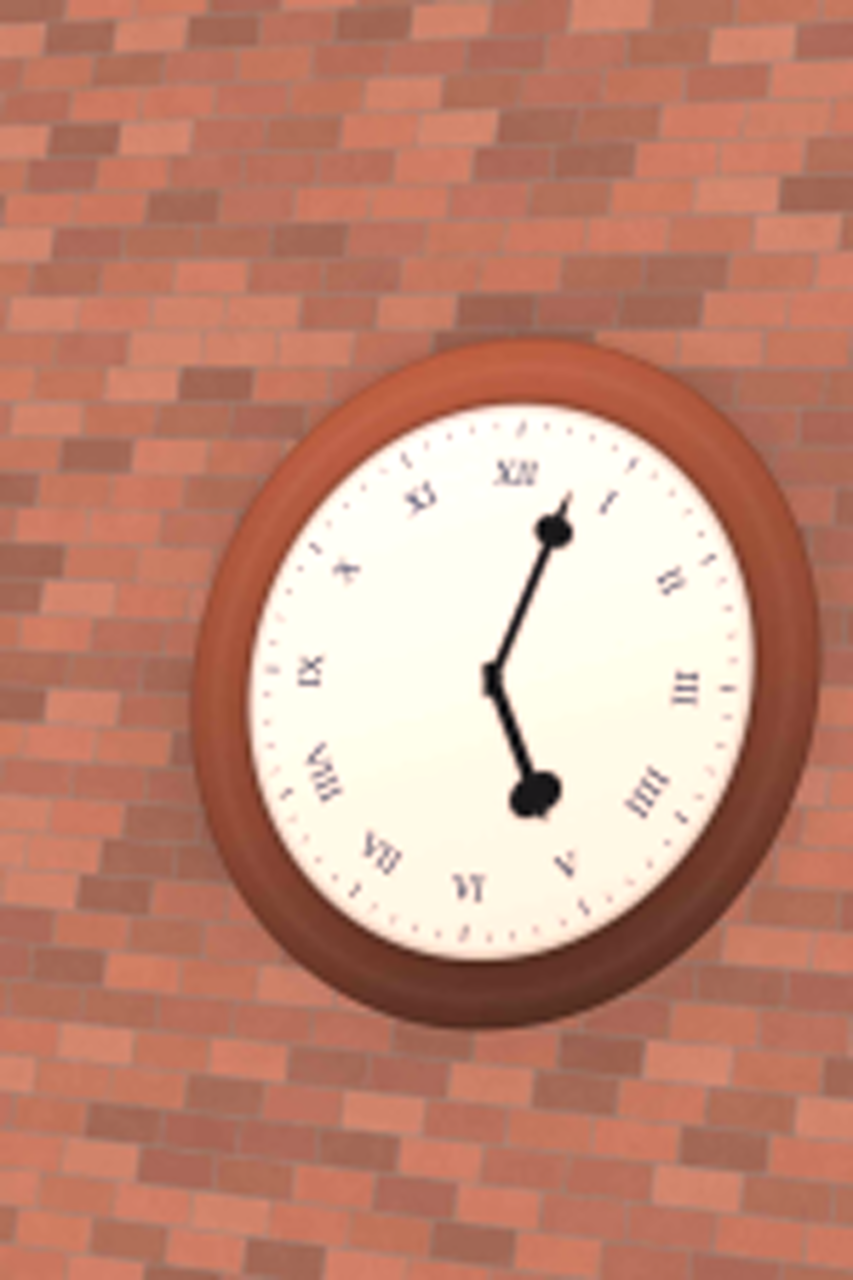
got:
5:03
